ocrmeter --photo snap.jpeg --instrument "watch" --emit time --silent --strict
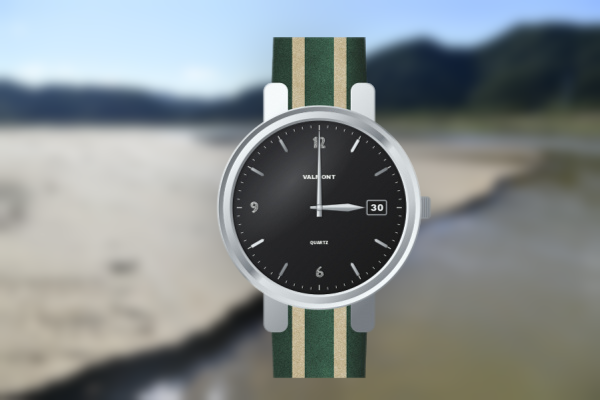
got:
3:00
